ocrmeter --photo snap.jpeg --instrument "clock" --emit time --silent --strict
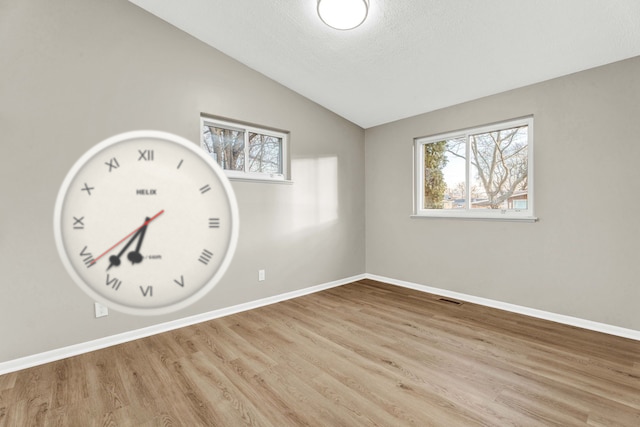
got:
6:36:39
